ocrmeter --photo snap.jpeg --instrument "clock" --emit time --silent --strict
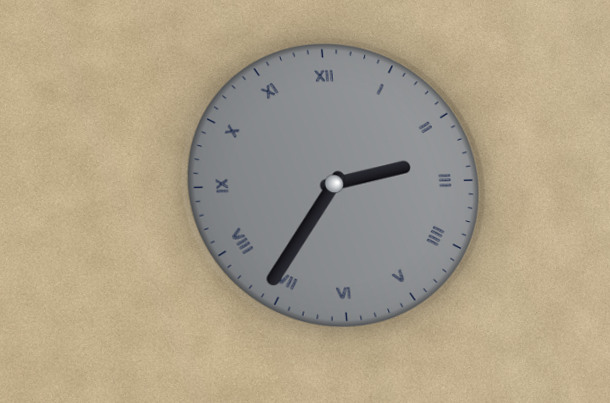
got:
2:36
